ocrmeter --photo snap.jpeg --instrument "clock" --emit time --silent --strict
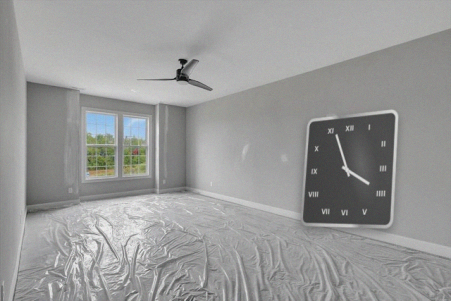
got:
3:56
